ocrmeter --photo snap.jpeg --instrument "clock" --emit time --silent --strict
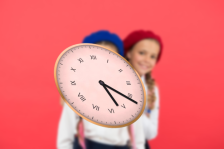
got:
5:21
